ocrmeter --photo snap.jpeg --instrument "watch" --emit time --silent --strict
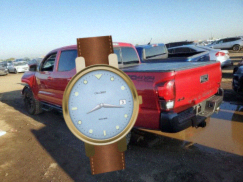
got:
8:17
